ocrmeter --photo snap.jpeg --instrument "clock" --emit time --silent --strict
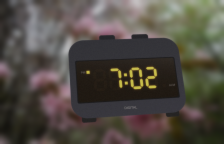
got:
7:02
